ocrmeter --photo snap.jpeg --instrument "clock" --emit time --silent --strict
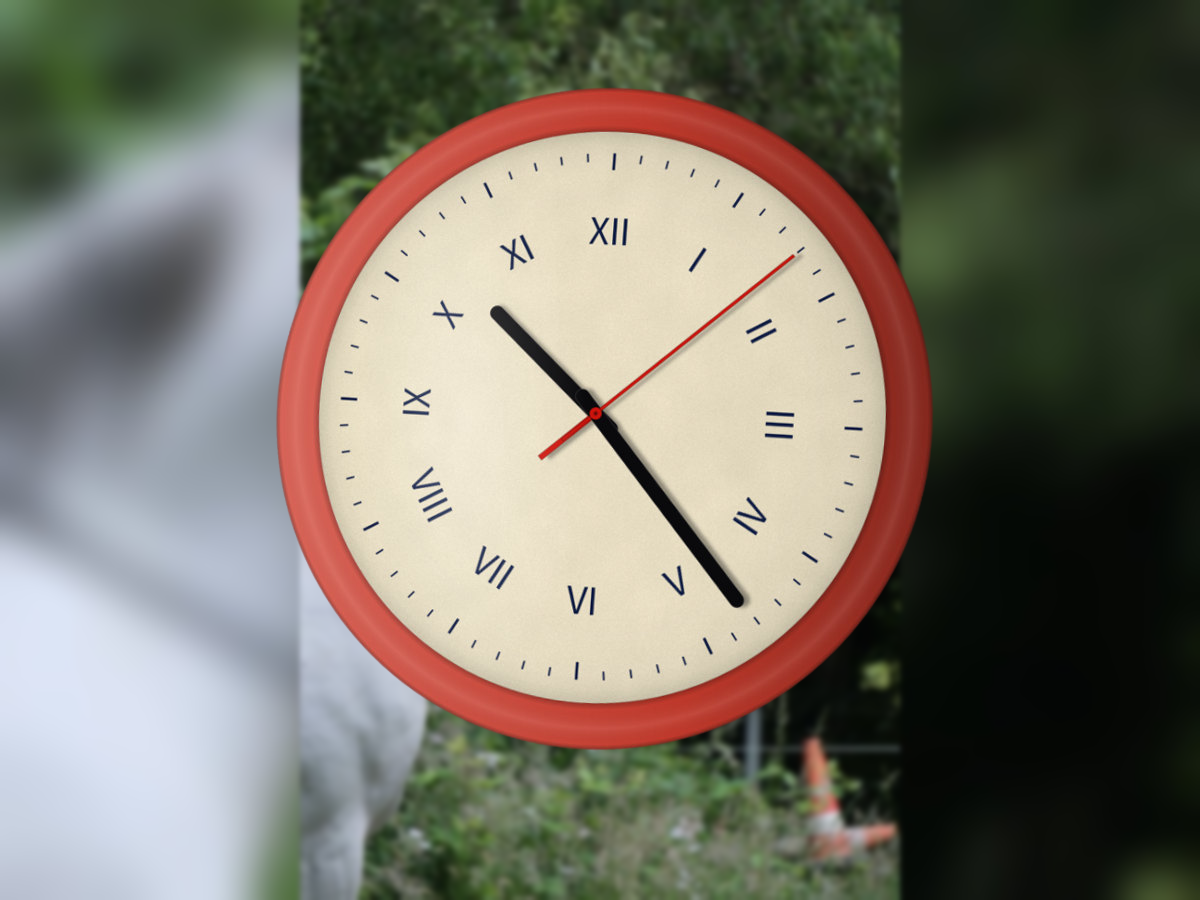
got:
10:23:08
